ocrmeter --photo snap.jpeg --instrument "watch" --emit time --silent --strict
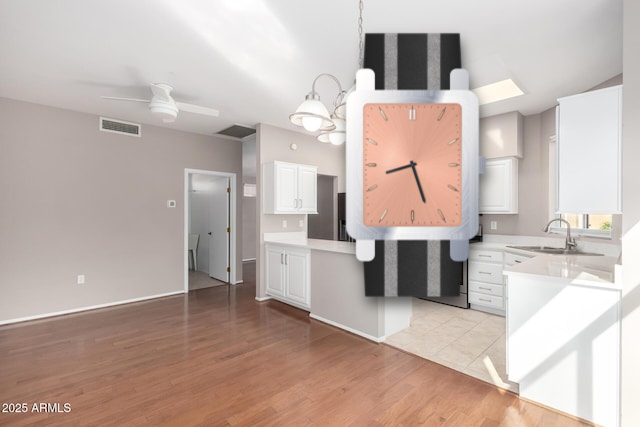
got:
8:27
